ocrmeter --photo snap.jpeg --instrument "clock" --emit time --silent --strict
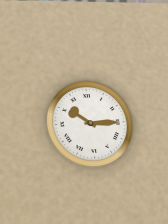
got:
10:15
